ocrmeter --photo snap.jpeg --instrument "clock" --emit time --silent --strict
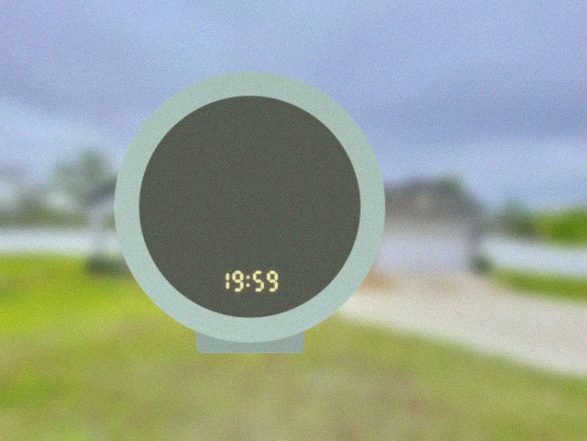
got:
19:59
